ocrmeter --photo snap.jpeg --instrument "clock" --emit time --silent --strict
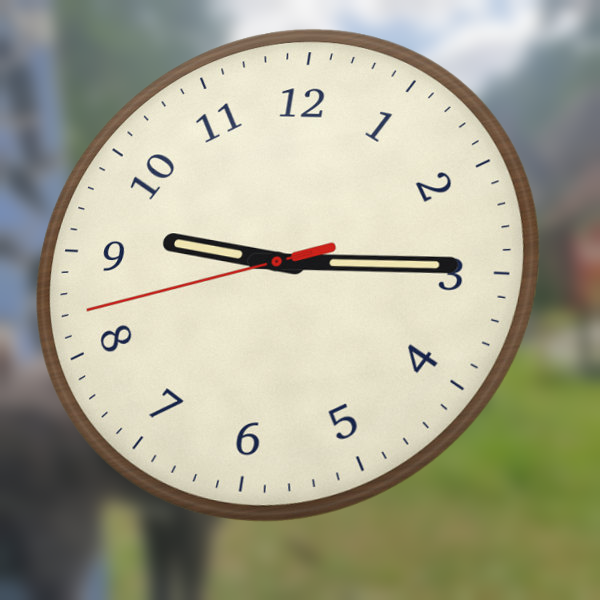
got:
9:14:42
